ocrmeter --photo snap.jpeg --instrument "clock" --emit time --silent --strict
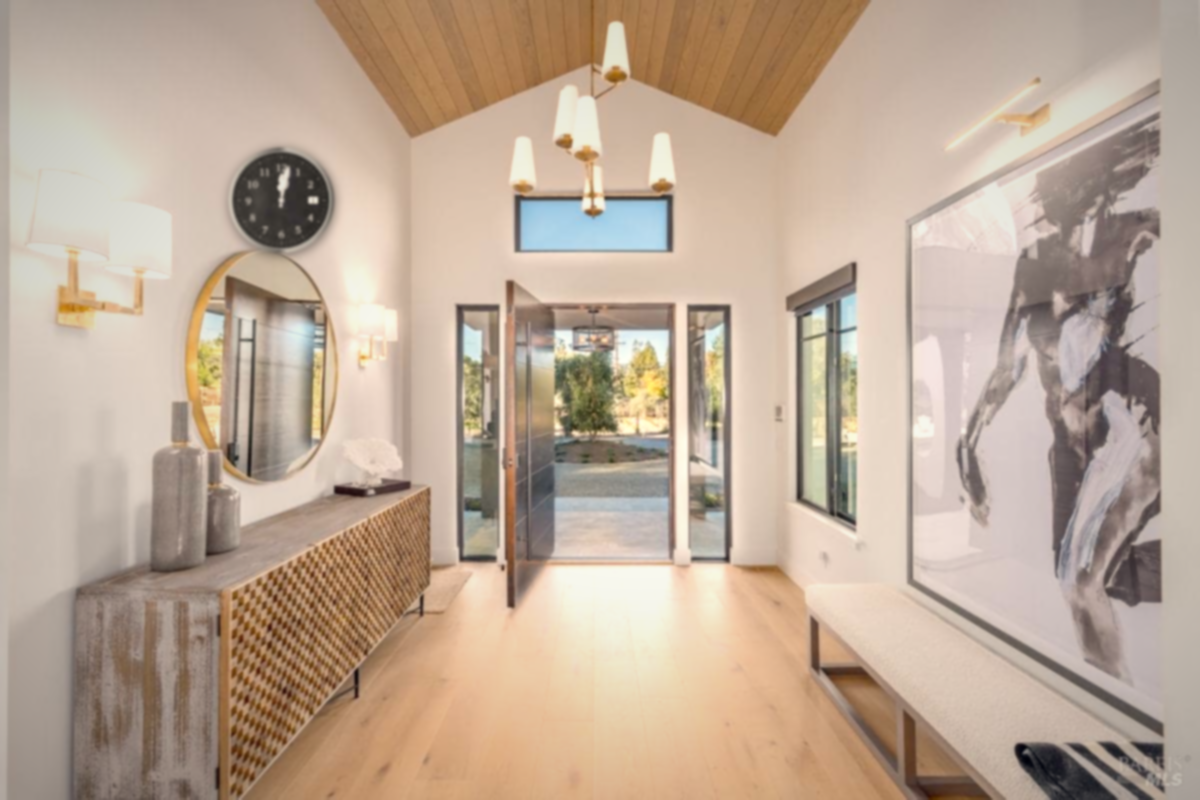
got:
12:02
